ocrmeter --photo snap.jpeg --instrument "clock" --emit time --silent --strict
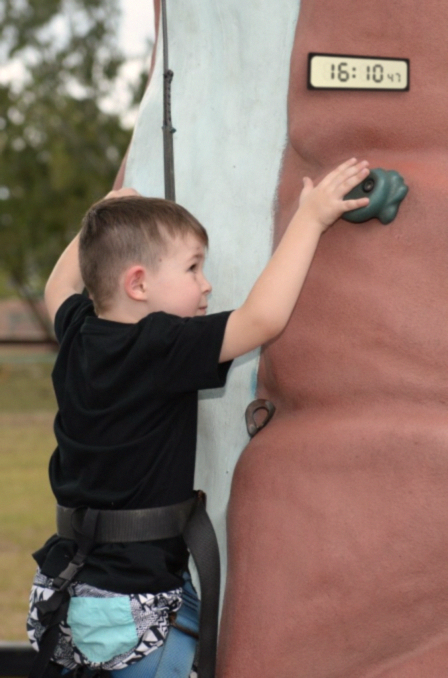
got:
16:10
